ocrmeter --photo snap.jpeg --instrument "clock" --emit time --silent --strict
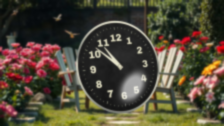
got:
10:52
